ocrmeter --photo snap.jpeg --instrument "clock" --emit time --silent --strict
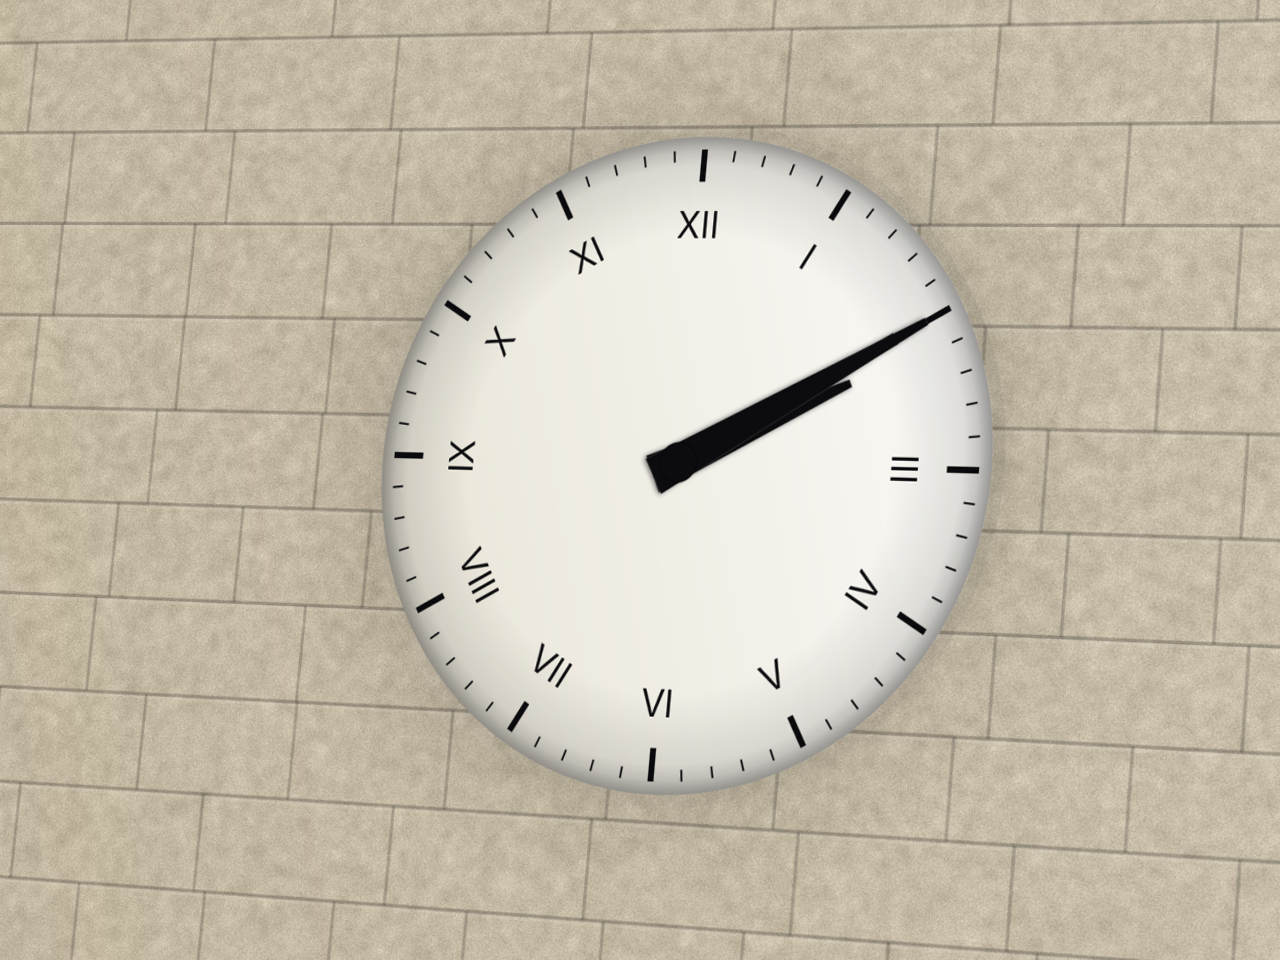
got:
2:10
